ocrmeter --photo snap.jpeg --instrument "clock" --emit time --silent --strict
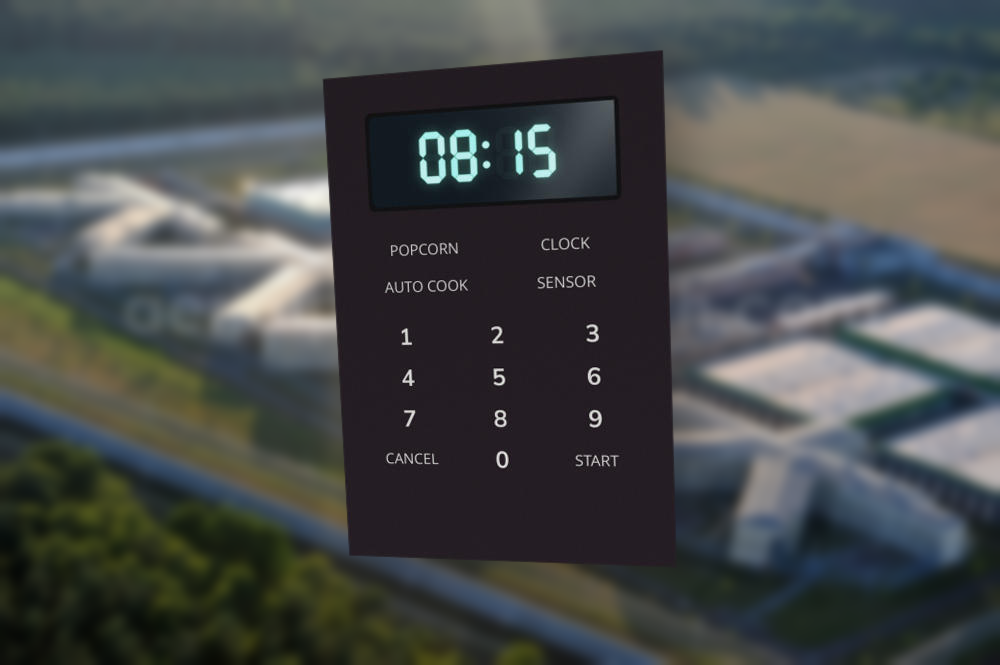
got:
8:15
